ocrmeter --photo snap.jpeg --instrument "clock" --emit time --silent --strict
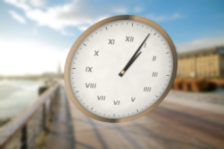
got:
1:04
